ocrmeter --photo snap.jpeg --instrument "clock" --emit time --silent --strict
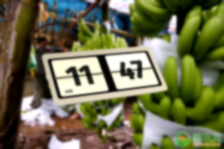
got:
11:47
